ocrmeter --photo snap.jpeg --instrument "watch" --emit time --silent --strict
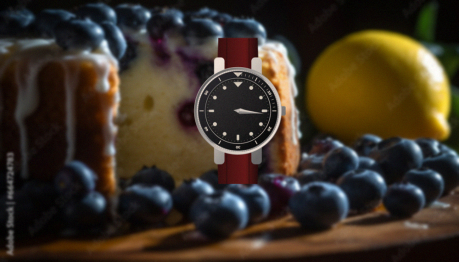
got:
3:16
